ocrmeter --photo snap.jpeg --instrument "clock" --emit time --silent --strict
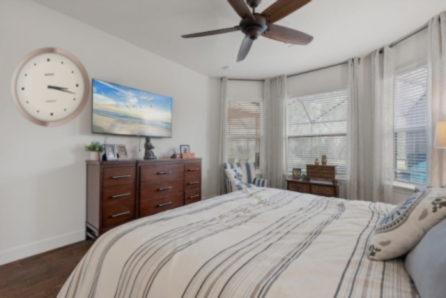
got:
3:18
